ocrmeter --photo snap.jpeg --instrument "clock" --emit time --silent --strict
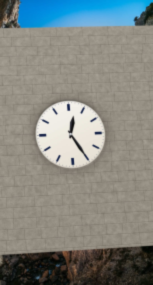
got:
12:25
